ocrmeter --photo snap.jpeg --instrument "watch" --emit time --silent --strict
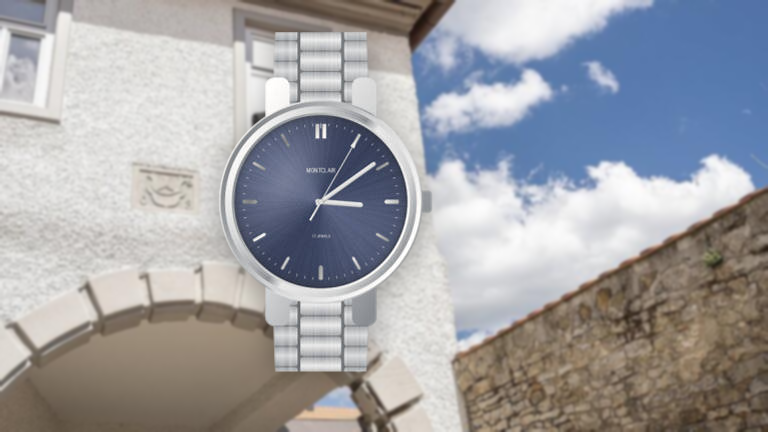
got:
3:09:05
